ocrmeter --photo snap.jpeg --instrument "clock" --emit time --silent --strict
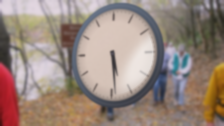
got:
5:29
